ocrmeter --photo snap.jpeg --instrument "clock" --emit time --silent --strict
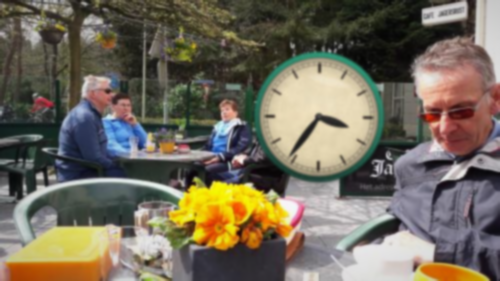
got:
3:36
